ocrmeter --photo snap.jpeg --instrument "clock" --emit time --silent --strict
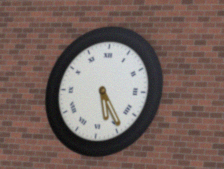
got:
5:24
